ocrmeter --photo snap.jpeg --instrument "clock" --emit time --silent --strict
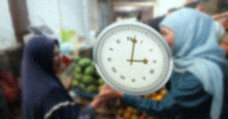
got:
3:02
